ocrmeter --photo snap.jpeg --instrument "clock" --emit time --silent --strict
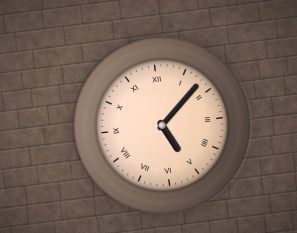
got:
5:08
